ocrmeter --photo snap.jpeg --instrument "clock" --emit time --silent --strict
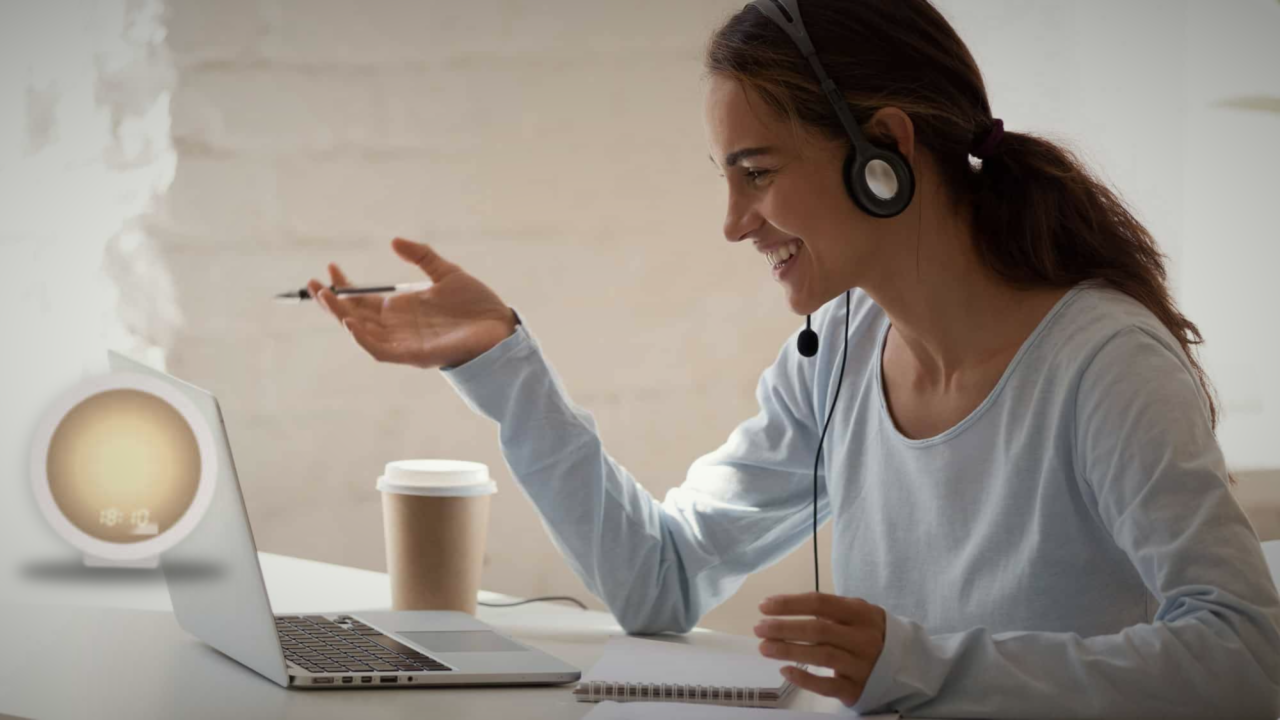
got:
18:10
